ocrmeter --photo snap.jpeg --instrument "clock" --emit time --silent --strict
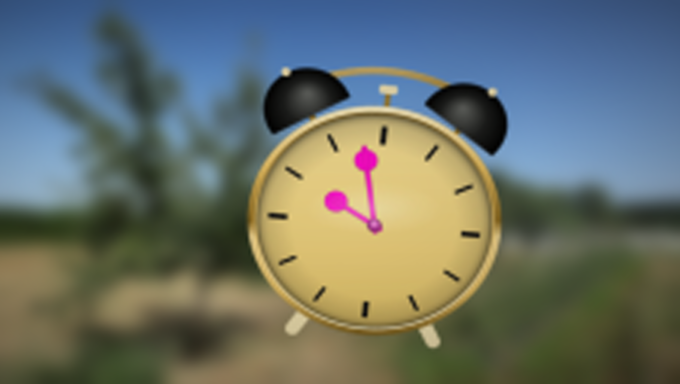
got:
9:58
